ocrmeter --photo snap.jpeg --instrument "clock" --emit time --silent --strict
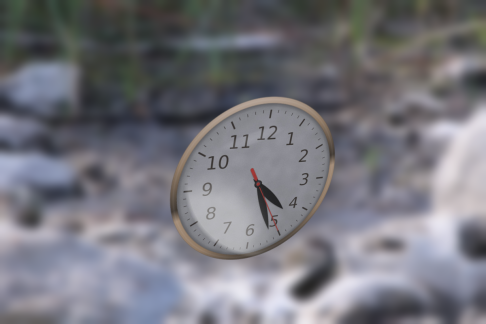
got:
4:26:25
